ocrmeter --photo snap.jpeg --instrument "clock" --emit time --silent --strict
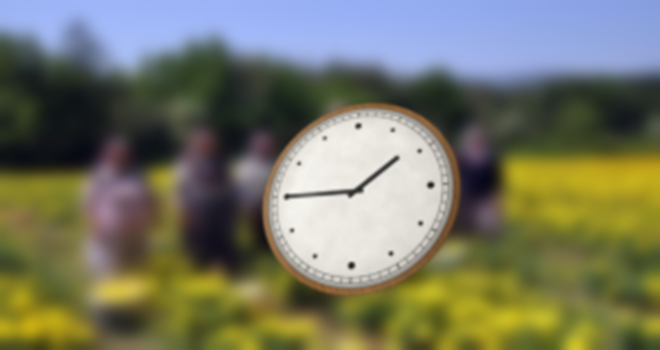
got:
1:45
